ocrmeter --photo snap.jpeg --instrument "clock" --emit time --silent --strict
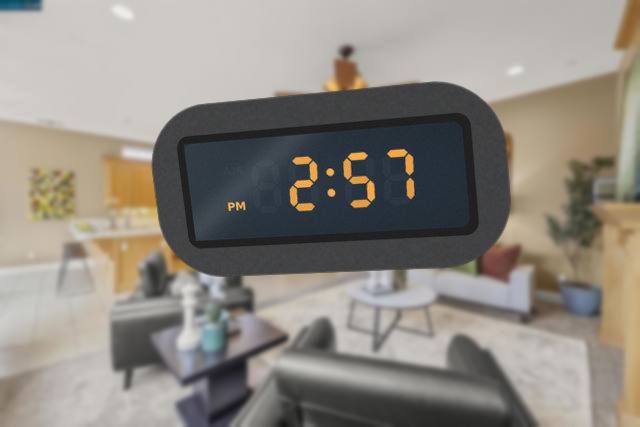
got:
2:57
